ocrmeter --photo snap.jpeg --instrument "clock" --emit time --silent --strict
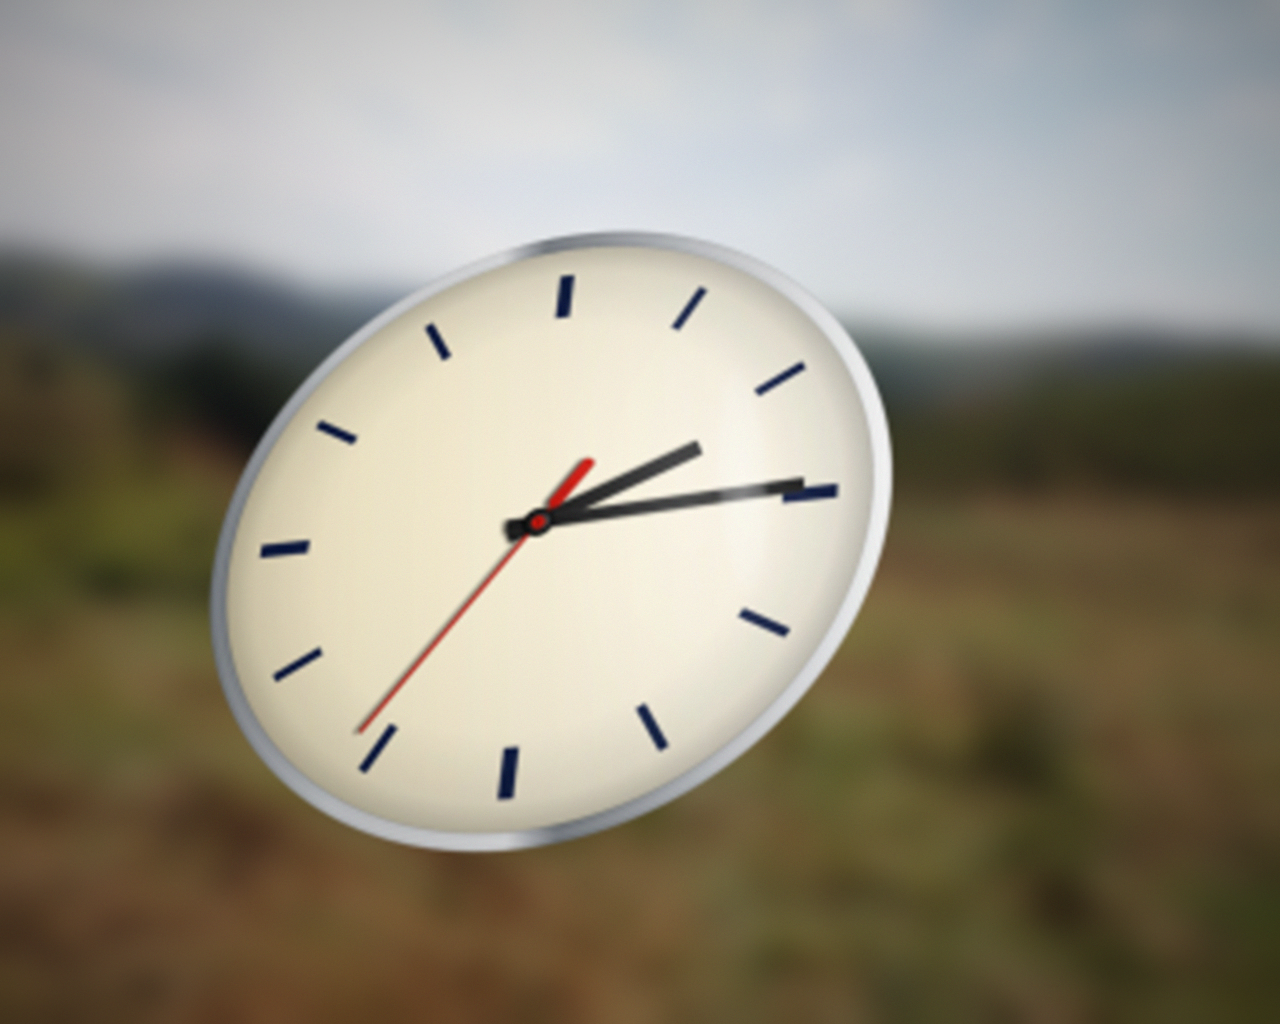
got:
2:14:36
